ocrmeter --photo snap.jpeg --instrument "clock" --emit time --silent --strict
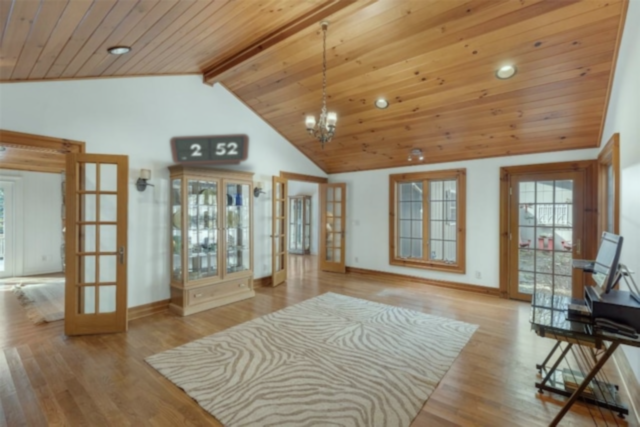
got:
2:52
